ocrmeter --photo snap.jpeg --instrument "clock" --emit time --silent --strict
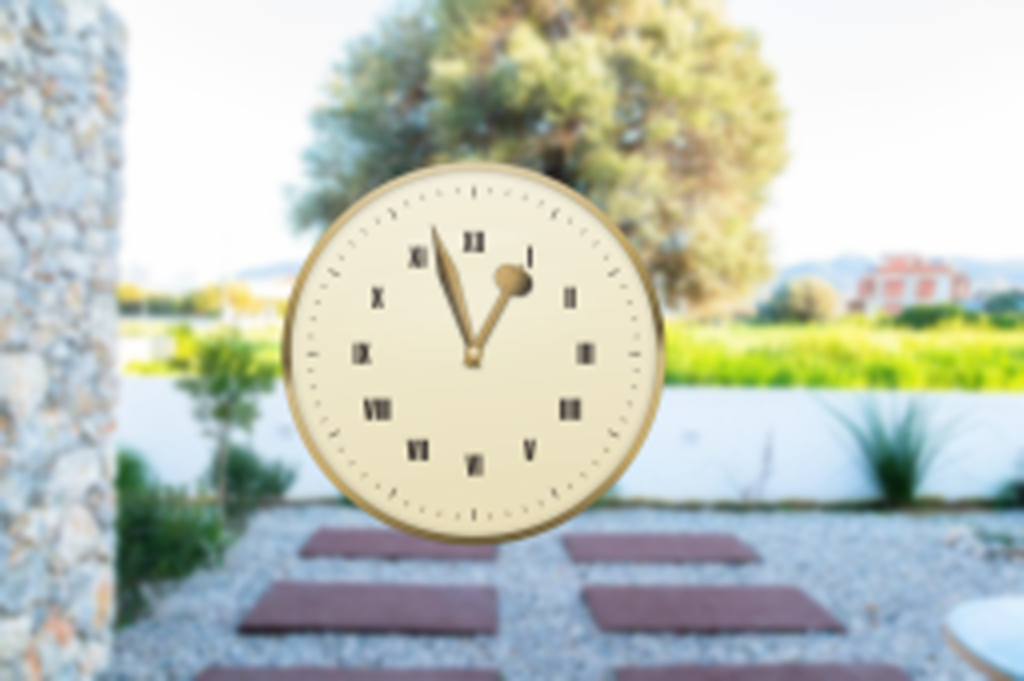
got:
12:57
